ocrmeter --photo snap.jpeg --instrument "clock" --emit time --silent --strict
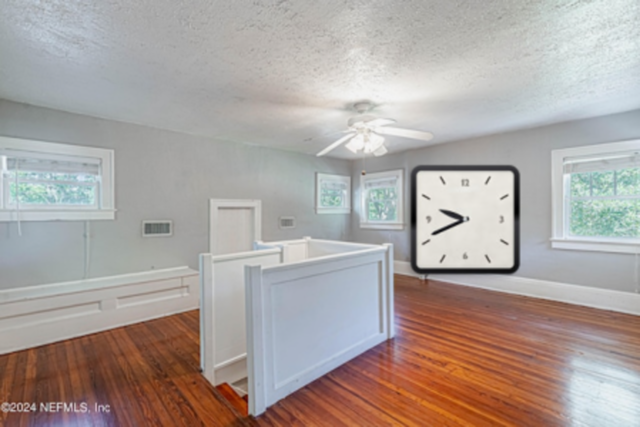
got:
9:41
